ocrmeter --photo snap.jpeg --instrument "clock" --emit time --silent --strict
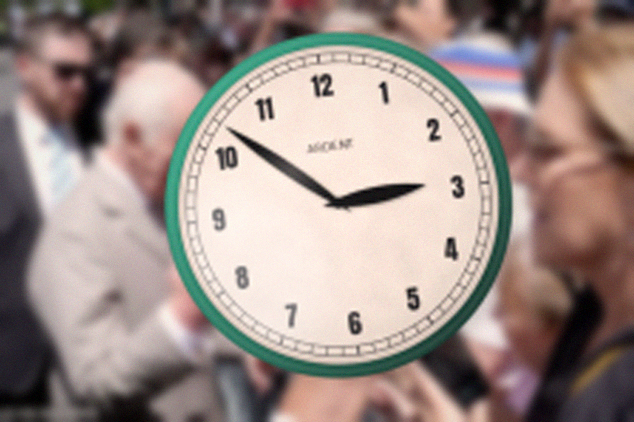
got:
2:52
